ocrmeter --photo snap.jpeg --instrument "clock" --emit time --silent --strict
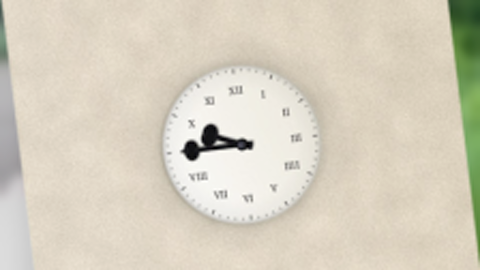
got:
9:45
